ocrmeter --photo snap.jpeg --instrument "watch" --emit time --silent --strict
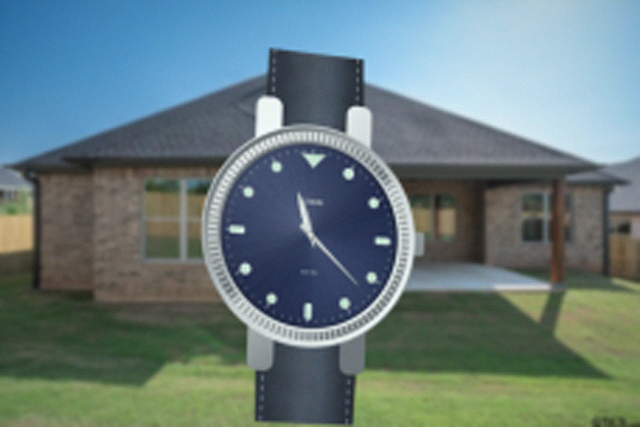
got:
11:22
